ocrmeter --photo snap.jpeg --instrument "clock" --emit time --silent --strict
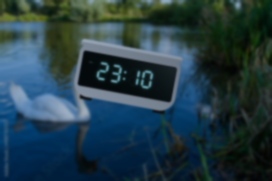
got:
23:10
